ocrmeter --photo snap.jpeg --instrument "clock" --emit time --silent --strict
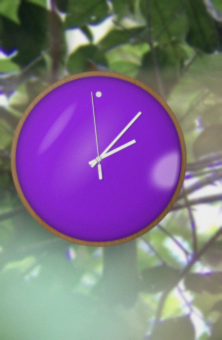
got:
2:06:59
